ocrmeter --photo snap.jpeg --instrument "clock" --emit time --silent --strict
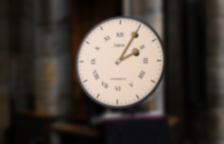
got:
2:05
